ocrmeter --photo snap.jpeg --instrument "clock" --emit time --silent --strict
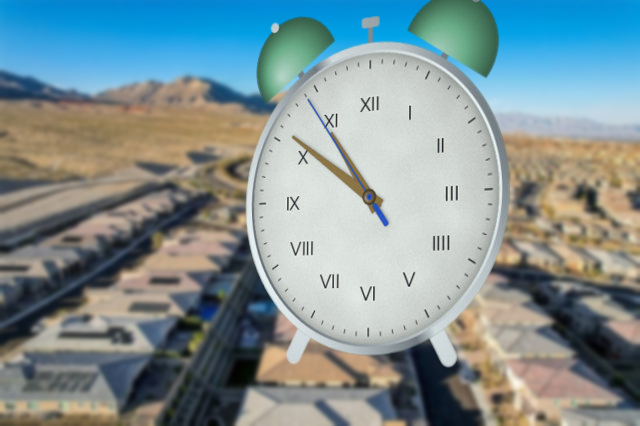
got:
10:50:54
